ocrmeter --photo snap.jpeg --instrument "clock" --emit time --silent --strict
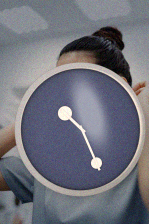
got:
10:26
